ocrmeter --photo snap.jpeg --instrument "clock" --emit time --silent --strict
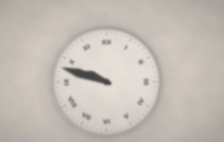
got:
9:48
